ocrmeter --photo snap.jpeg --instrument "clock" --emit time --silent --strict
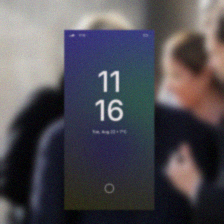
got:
11:16
